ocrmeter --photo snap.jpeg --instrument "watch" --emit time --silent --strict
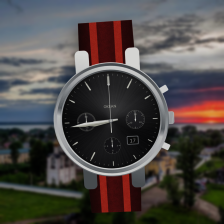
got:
8:44
